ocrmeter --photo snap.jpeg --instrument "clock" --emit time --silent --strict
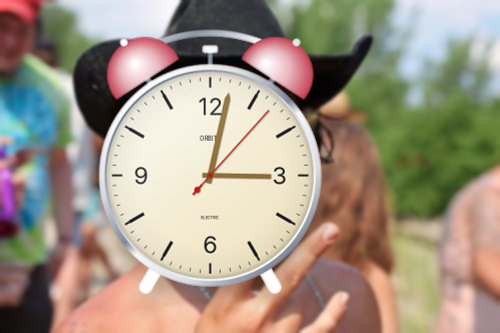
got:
3:02:07
